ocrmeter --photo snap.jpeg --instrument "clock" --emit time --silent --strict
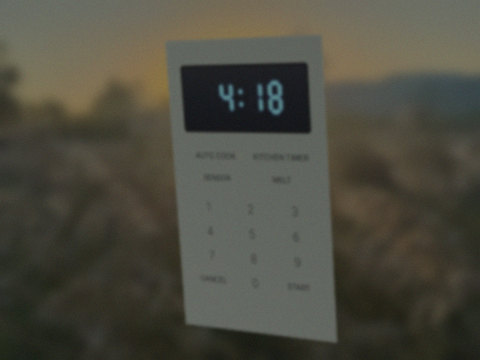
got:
4:18
